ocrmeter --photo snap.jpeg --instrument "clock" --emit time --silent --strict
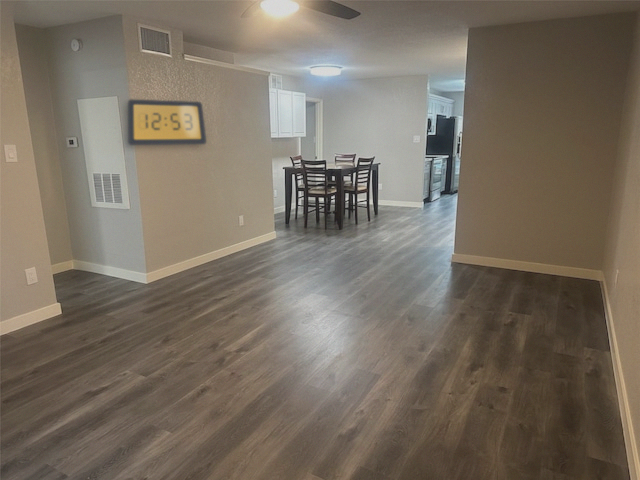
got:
12:53
